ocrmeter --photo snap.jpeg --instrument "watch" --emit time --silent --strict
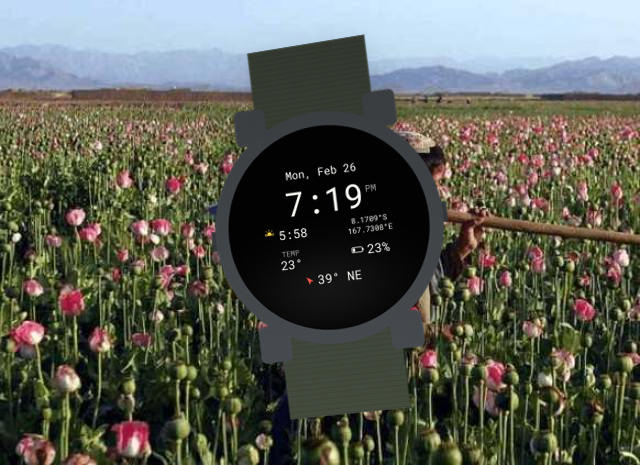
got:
7:19
